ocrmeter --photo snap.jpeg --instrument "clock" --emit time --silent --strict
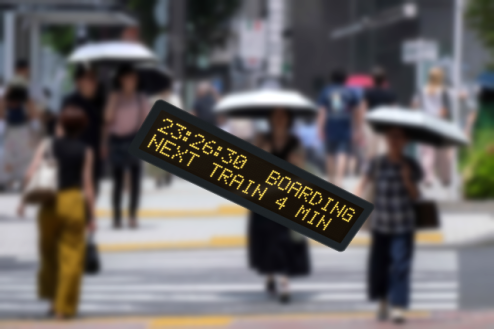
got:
23:26:30
